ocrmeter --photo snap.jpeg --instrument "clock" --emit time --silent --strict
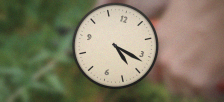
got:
4:17
